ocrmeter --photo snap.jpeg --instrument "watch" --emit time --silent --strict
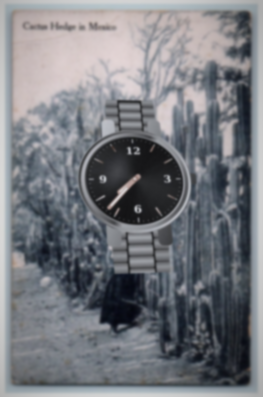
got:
7:37
